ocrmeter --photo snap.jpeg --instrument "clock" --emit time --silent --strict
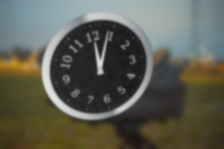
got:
12:04
